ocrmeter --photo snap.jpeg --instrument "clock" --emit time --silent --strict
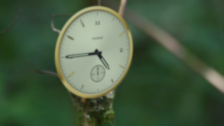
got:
4:45
